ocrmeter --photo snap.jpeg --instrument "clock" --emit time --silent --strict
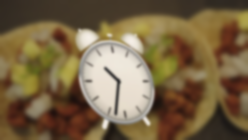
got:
10:33
